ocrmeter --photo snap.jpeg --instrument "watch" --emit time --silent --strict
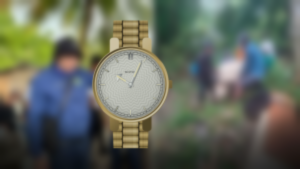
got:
10:04
